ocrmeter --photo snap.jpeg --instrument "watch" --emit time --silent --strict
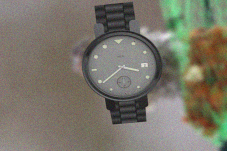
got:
3:39
